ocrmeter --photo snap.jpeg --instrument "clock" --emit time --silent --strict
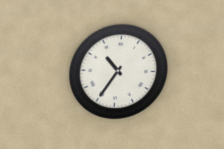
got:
10:35
